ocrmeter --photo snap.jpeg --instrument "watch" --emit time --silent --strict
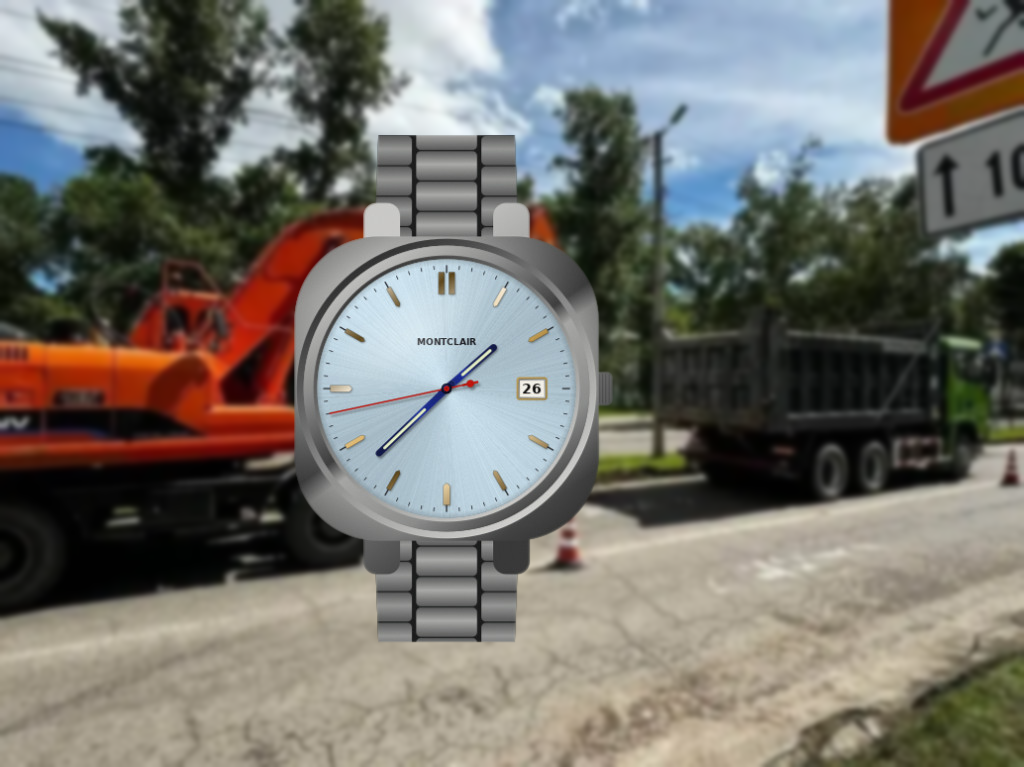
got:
1:37:43
